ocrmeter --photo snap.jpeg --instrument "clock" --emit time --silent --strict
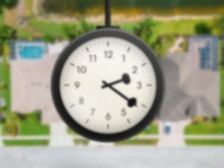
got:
2:21
